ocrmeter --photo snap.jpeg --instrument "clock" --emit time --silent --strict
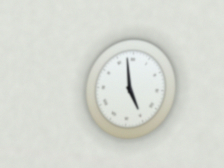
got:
4:58
